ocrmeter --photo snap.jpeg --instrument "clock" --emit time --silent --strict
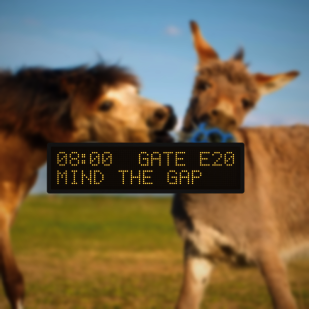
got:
8:00
